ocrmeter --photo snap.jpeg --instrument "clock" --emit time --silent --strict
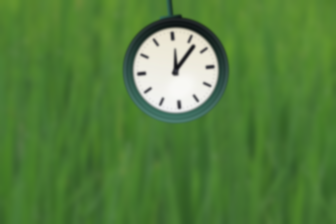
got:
12:07
